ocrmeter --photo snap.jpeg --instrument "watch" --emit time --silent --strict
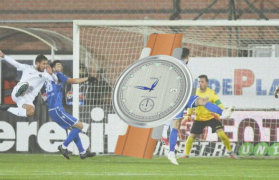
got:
12:46
